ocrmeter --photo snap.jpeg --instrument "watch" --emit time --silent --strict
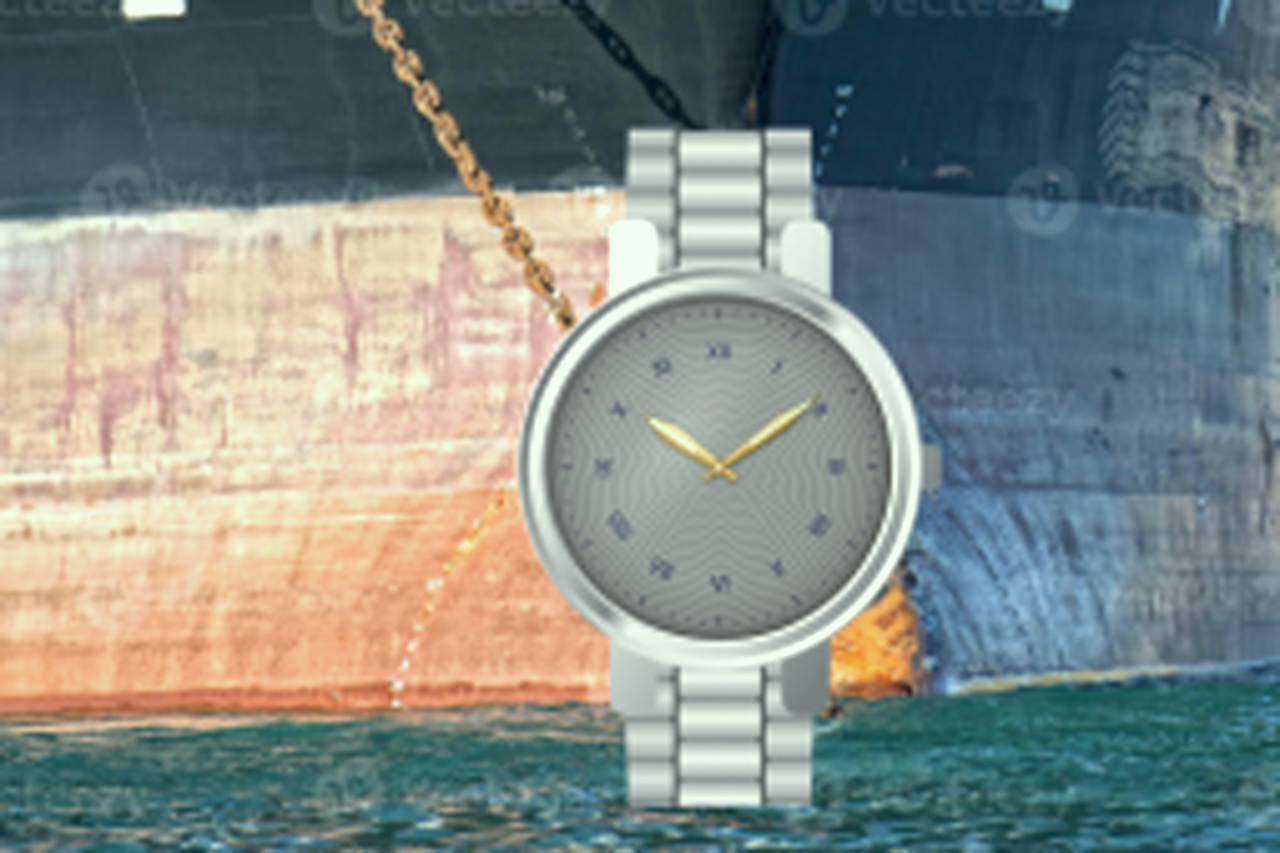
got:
10:09
